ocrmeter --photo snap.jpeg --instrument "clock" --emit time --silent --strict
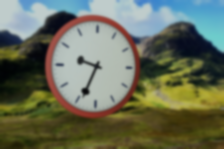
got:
9:34
